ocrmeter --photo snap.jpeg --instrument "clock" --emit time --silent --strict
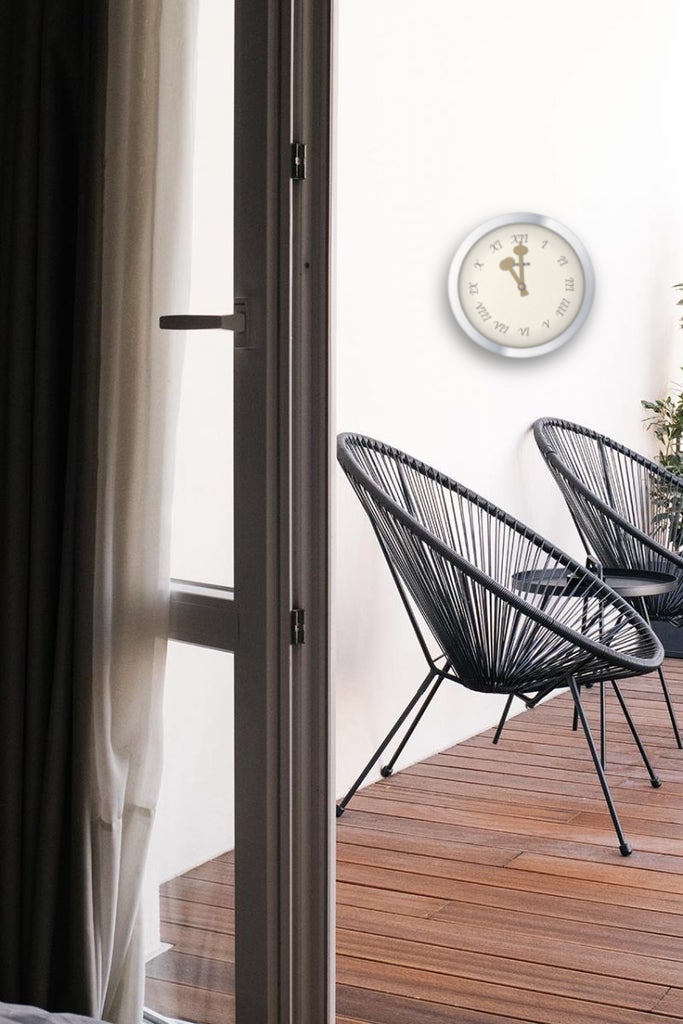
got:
11:00
